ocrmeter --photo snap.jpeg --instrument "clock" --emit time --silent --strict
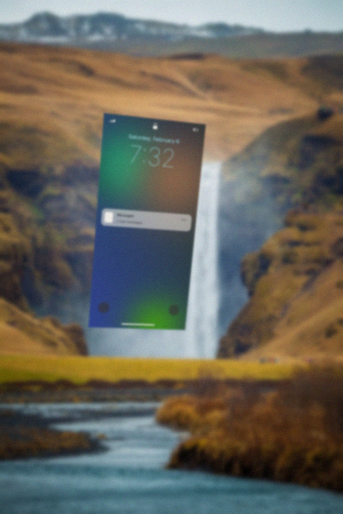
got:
7:32
